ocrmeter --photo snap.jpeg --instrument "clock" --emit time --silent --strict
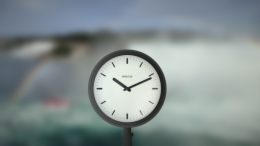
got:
10:11
